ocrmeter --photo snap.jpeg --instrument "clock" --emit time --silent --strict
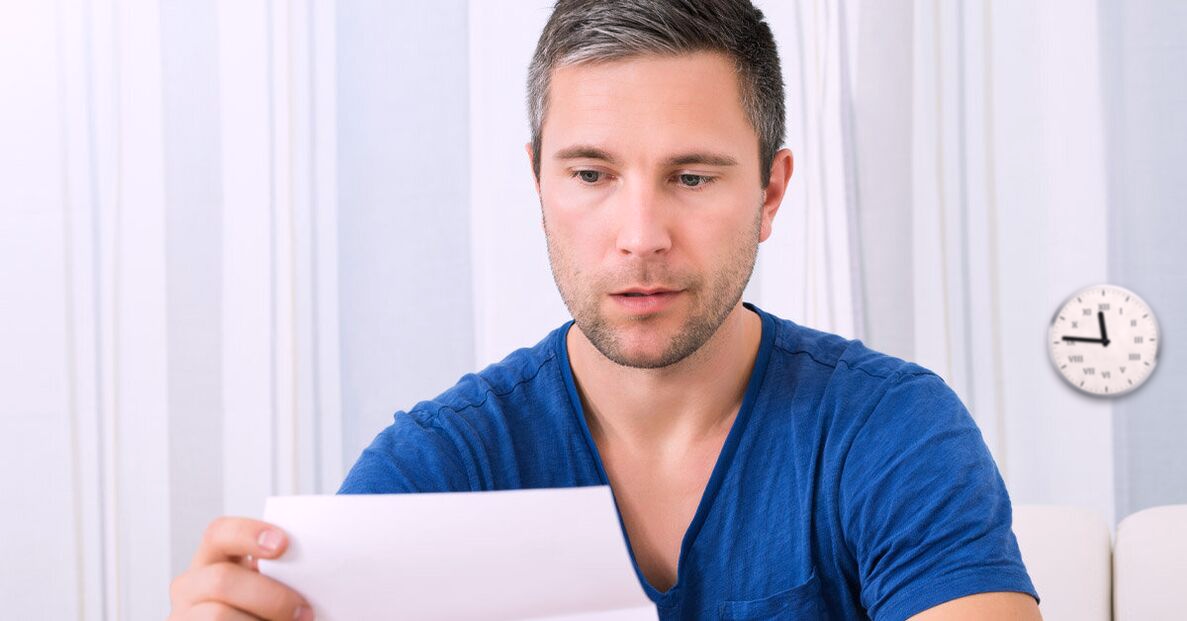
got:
11:46
